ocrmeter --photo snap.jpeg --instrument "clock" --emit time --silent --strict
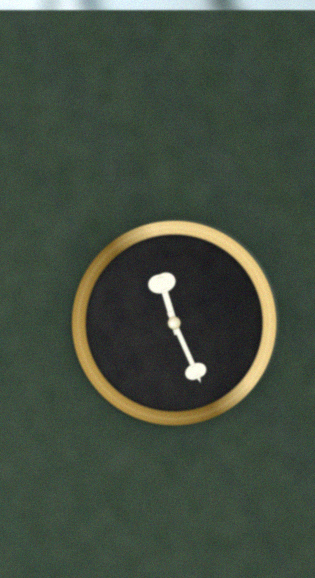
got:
11:26
